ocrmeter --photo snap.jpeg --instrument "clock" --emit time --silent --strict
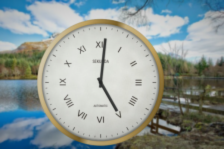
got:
5:01
